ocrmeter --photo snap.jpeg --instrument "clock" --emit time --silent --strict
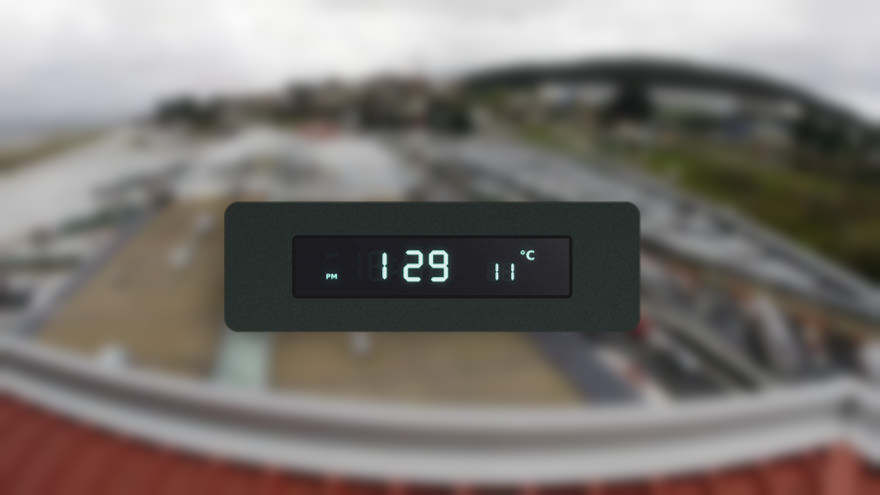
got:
1:29
